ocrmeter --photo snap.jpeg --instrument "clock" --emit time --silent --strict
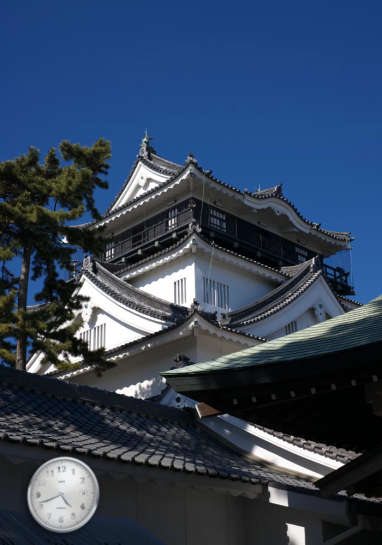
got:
4:42
